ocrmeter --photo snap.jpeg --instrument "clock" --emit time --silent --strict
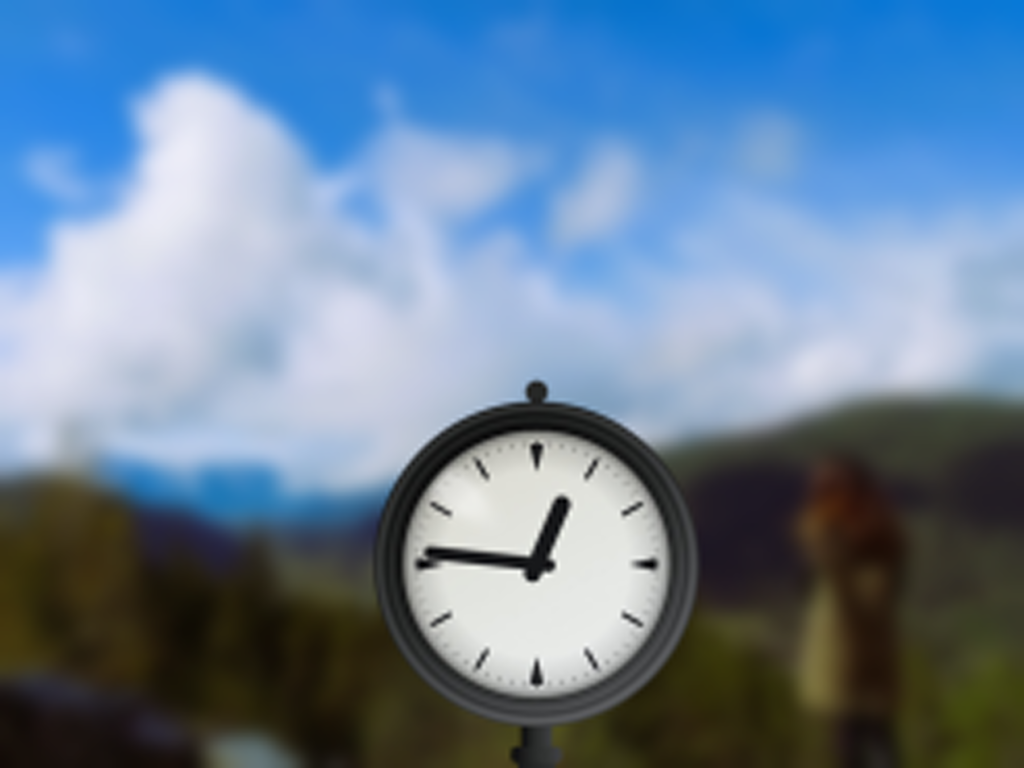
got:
12:46
